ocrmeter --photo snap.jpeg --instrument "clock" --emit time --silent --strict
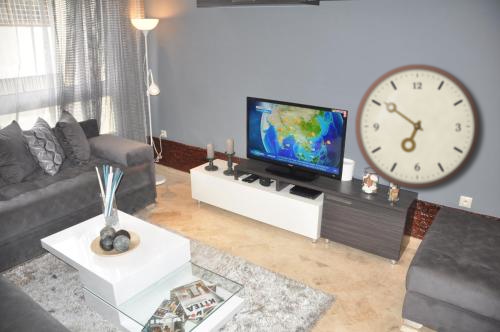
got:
6:51
